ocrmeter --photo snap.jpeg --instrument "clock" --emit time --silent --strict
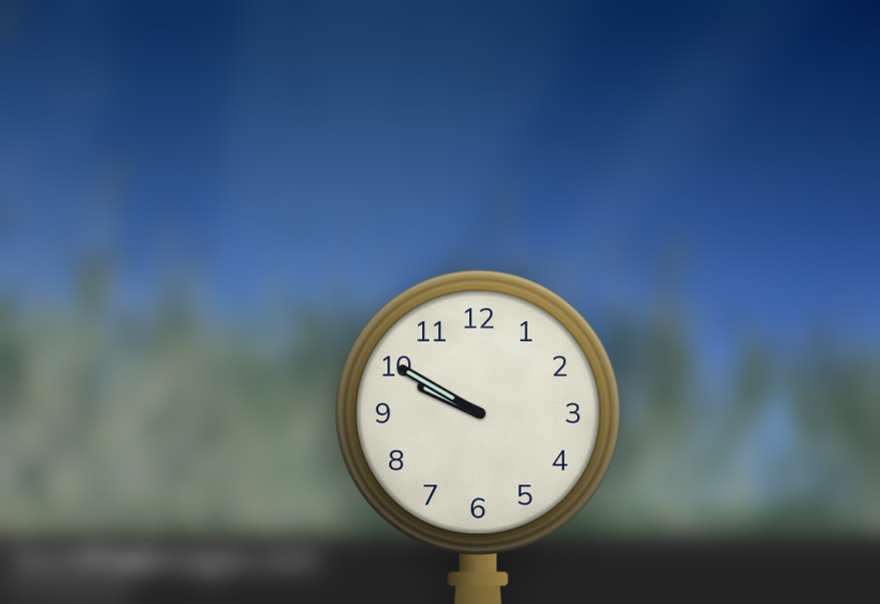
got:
9:50
